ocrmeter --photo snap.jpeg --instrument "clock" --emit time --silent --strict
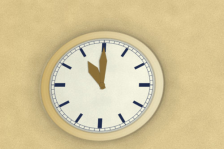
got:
11:00
